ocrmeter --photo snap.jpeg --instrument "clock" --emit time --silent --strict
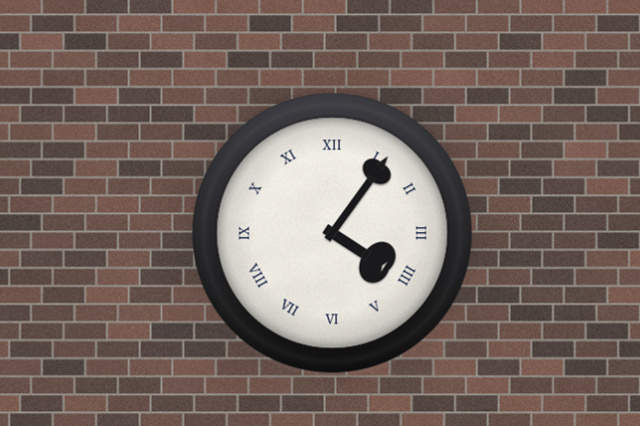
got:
4:06
